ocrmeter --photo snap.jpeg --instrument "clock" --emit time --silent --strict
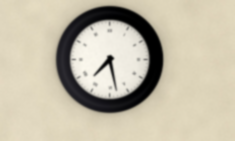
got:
7:28
